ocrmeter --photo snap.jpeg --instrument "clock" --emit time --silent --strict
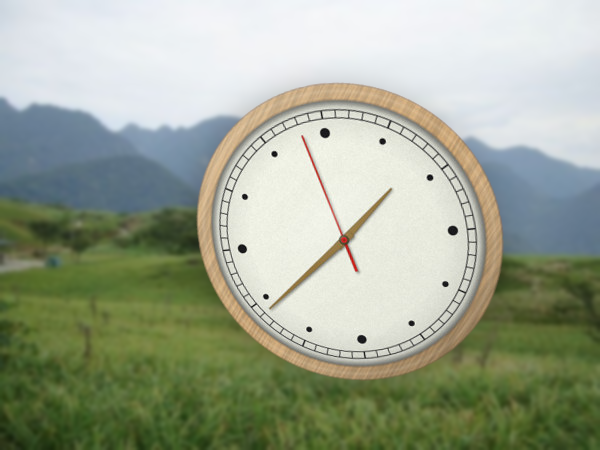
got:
1:38:58
